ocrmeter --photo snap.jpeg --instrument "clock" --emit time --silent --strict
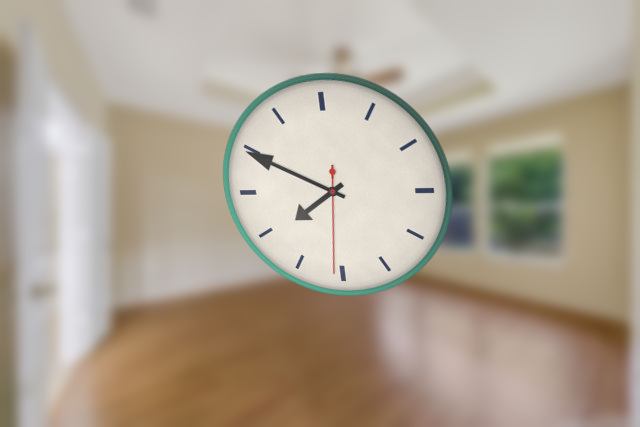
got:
7:49:31
